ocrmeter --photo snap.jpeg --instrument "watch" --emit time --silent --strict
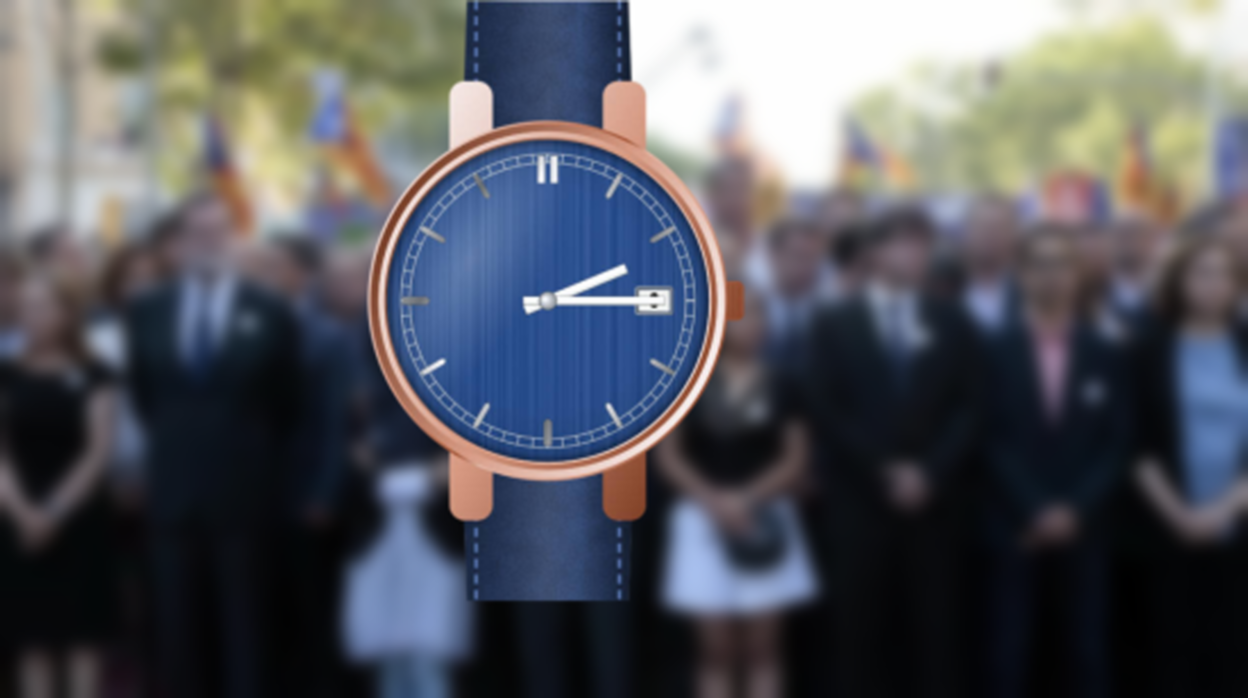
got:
2:15
